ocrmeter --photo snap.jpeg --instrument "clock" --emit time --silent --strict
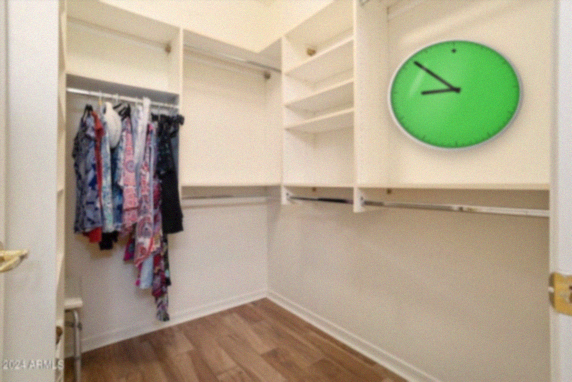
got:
8:52
